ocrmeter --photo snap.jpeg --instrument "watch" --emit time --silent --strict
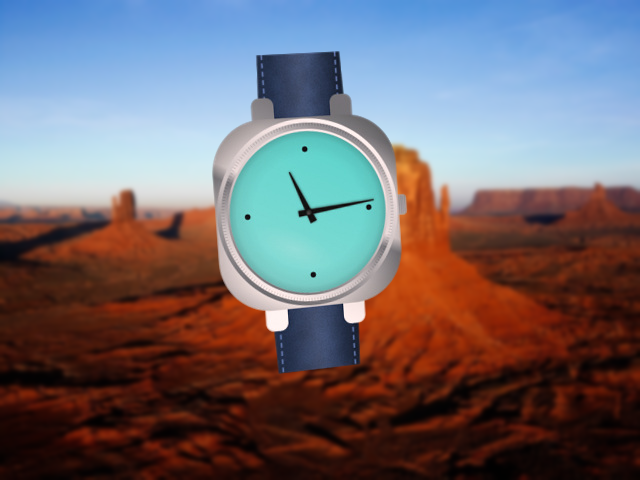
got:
11:14
